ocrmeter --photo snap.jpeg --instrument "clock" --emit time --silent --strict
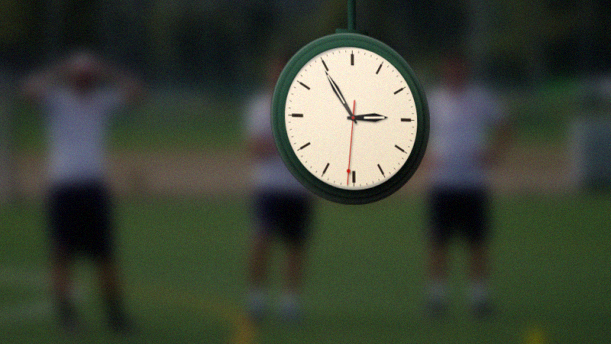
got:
2:54:31
